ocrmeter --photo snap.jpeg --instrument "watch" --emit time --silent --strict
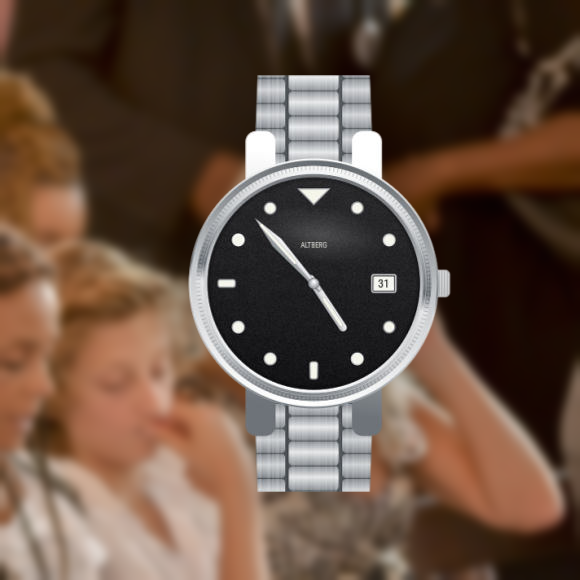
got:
4:53
